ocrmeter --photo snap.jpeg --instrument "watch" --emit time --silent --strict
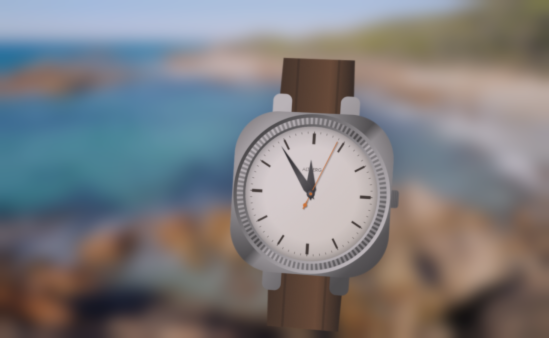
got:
11:54:04
